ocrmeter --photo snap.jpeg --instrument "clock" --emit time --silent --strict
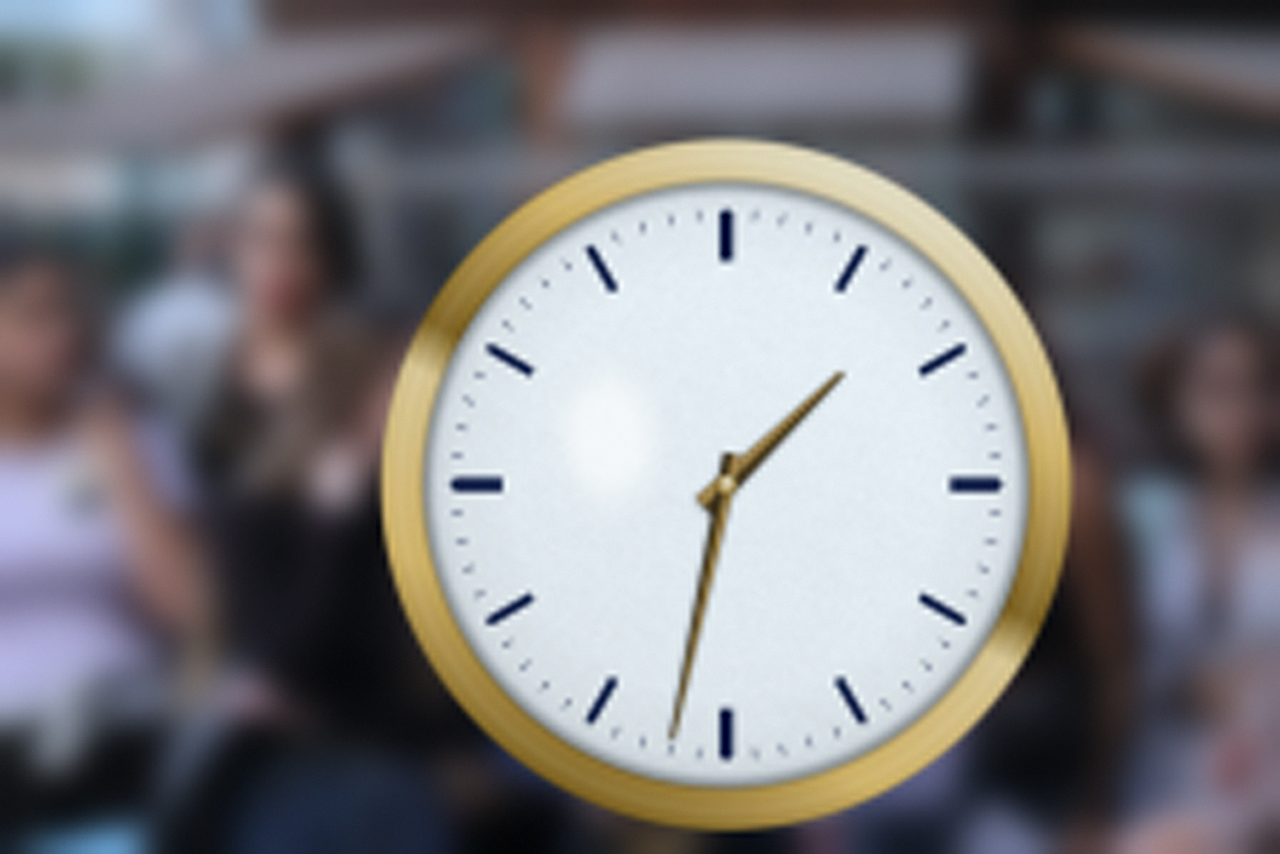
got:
1:32
